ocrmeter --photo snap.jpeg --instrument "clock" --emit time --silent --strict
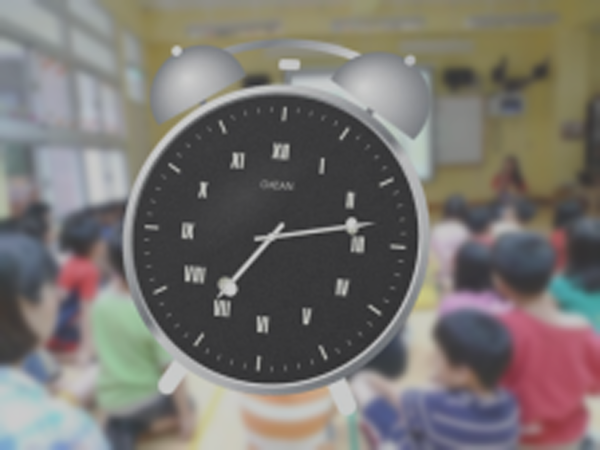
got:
7:13
